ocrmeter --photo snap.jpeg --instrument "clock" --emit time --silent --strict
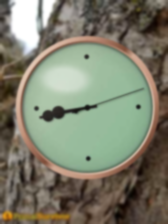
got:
8:43:12
